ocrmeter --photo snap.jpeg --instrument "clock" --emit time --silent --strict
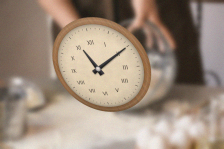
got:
11:10
